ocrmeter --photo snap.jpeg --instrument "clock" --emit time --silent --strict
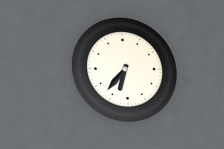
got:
6:37
